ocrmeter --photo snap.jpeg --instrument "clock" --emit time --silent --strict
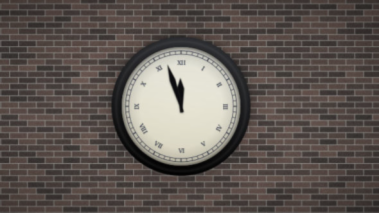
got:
11:57
